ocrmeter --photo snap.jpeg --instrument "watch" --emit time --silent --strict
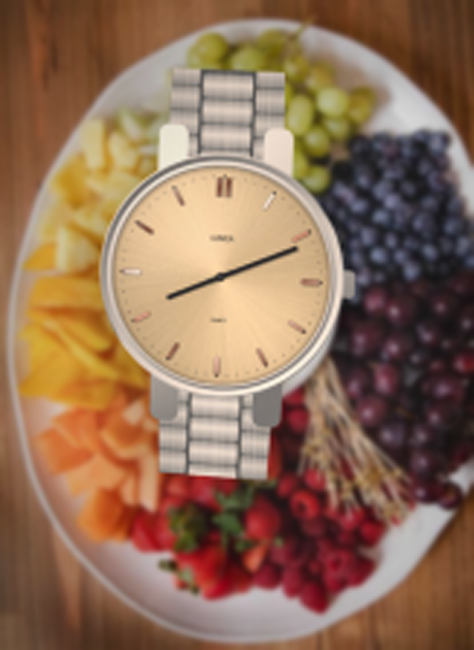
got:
8:11
